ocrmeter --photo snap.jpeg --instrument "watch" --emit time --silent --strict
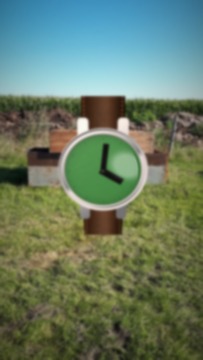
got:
4:01
